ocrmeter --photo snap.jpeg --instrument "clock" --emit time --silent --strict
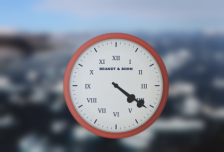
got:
4:21
